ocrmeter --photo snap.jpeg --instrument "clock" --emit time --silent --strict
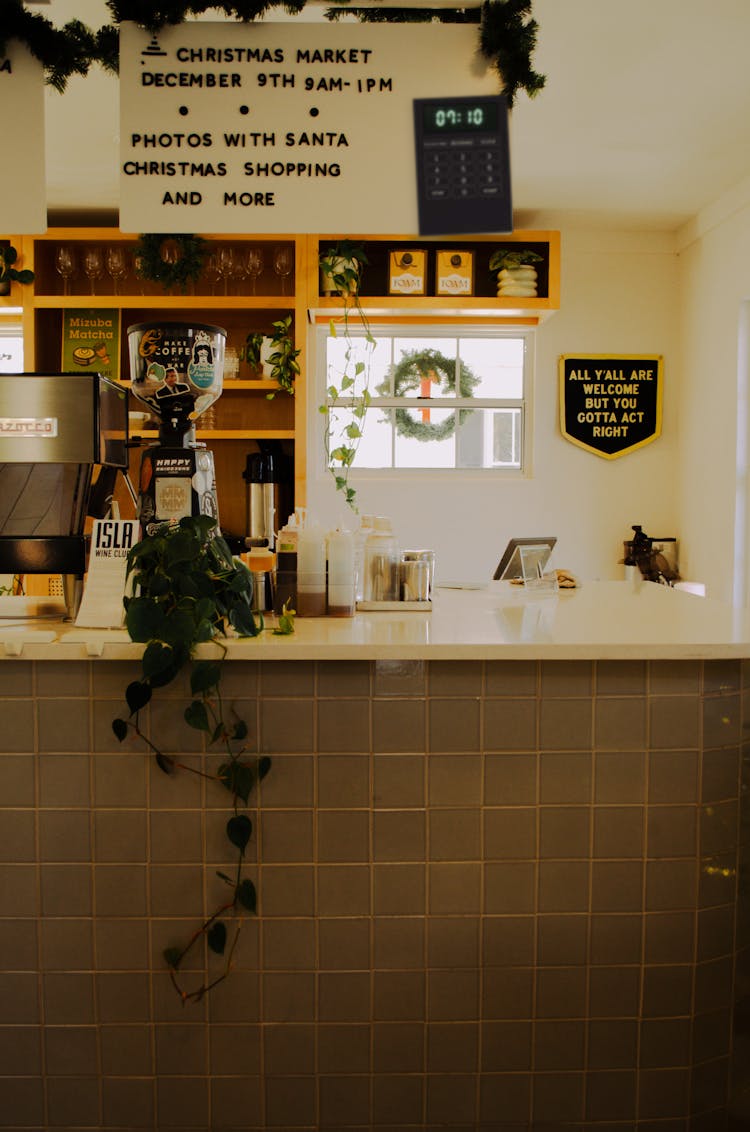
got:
7:10
